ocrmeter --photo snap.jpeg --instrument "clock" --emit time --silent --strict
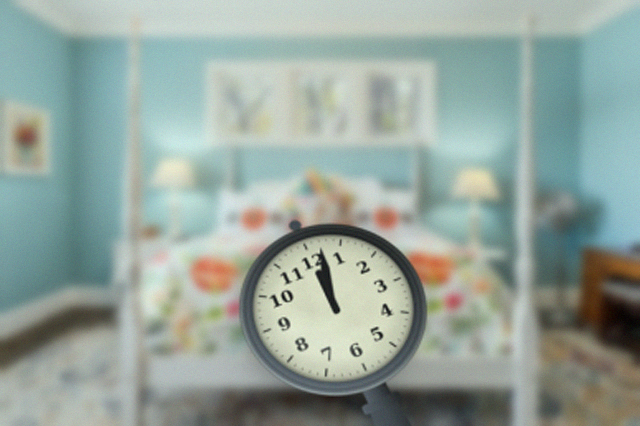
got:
12:02
